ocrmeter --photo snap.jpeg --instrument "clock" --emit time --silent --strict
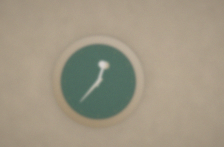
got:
12:37
